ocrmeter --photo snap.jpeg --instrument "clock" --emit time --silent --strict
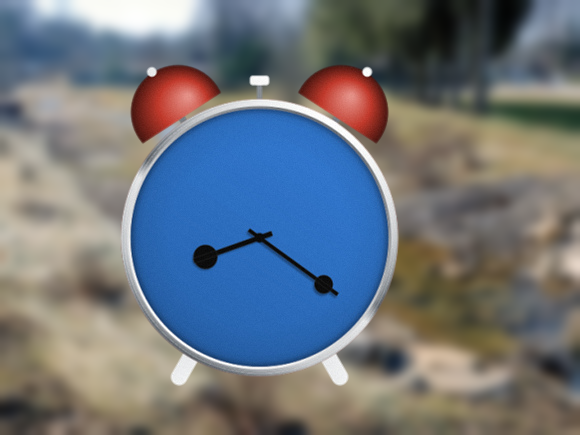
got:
8:21
